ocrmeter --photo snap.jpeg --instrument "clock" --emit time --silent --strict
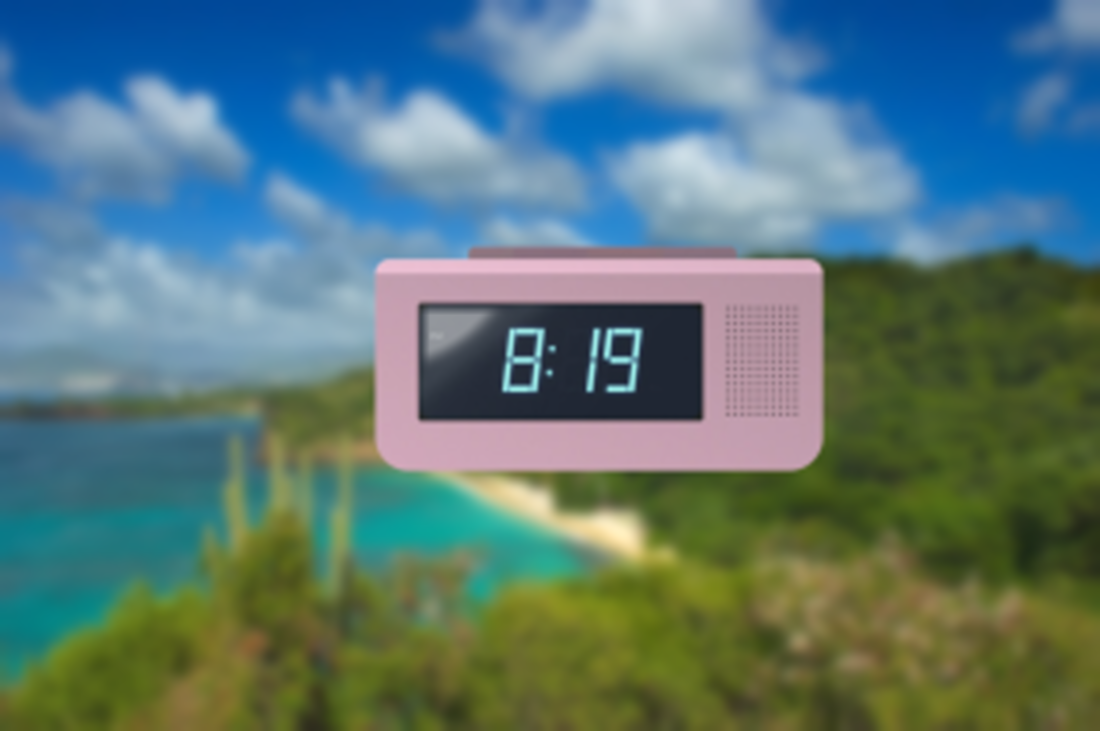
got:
8:19
